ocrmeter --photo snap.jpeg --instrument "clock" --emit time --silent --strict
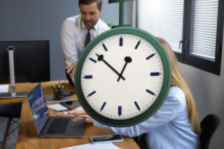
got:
12:52
